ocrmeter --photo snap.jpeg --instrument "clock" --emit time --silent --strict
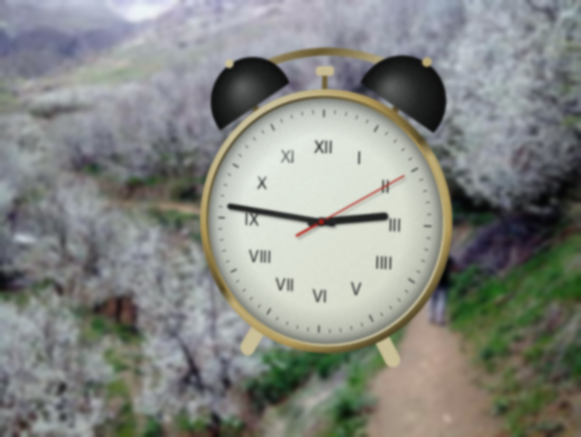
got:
2:46:10
